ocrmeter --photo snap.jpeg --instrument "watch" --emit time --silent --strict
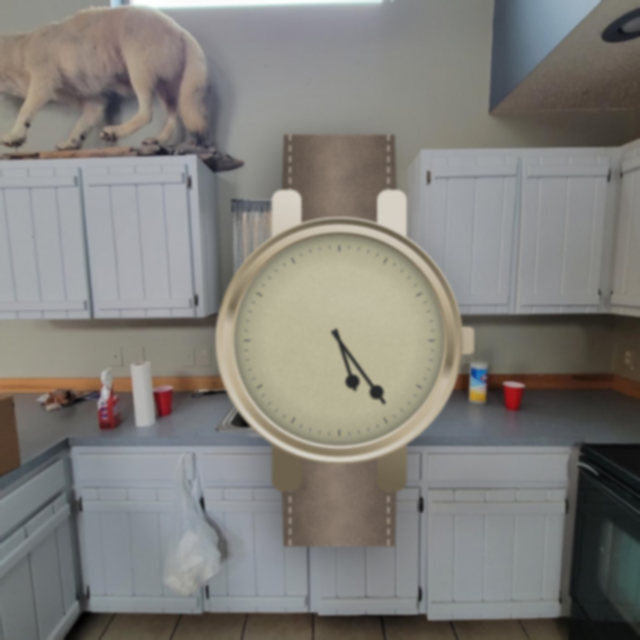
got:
5:24
